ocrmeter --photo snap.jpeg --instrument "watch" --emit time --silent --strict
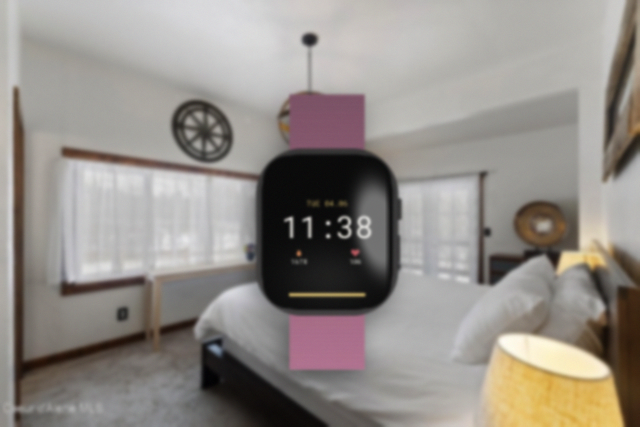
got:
11:38
